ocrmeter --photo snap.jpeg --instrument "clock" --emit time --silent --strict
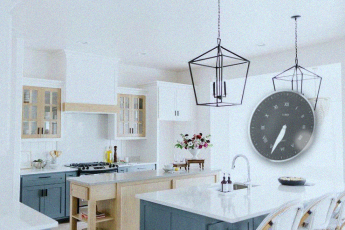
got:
6:34
